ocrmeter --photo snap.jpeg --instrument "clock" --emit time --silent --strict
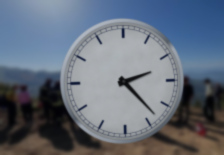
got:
2:23
